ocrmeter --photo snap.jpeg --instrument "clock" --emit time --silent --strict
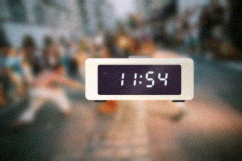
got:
11:54
